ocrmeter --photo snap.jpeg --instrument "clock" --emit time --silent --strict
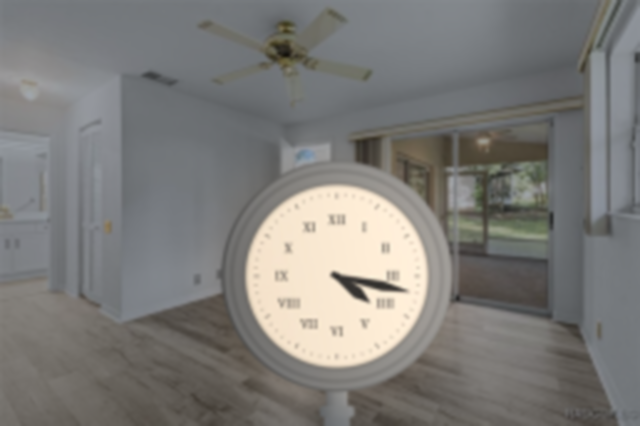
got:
4:17
